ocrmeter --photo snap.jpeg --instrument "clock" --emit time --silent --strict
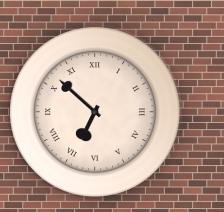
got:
6:52
